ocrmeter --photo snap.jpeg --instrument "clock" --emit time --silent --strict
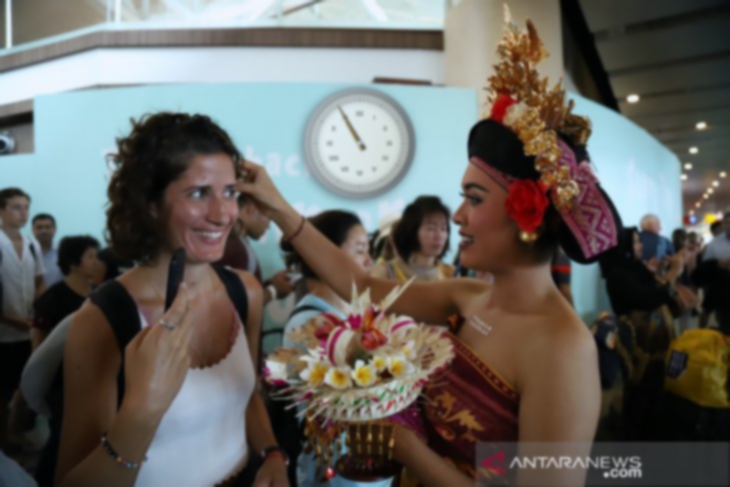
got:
10:55
